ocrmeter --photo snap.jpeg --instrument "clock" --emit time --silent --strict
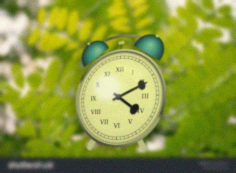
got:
4:11
